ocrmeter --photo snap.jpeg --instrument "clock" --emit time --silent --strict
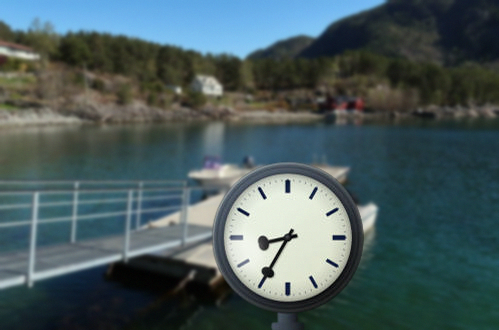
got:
8:35
